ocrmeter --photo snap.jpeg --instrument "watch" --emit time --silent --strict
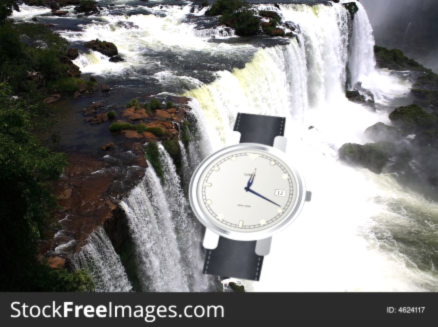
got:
12:19
